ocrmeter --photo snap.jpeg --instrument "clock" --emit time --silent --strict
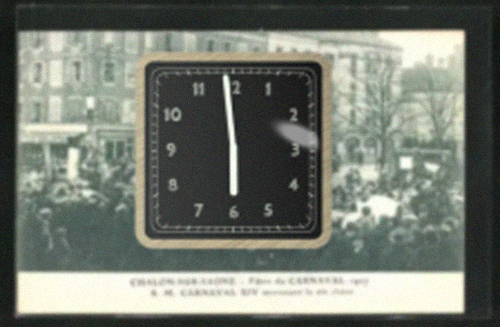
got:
5:59
